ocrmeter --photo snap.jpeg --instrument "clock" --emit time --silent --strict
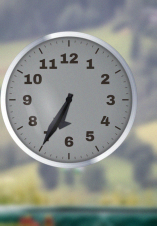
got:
6:35
